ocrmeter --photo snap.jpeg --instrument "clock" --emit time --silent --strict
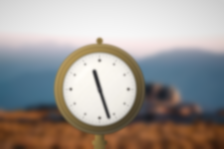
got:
11:27
